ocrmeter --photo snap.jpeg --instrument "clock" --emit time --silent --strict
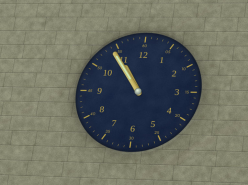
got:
10:54
